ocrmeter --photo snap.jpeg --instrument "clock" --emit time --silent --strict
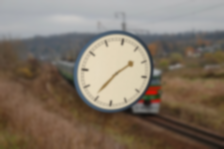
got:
1:36
